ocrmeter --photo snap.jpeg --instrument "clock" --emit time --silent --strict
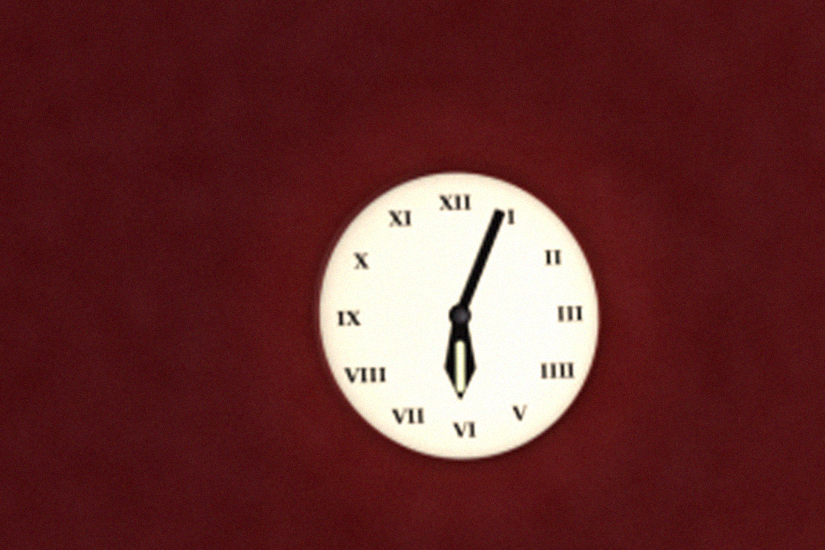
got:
6:04
